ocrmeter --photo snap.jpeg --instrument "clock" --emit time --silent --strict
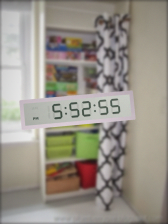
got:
5:52:55
